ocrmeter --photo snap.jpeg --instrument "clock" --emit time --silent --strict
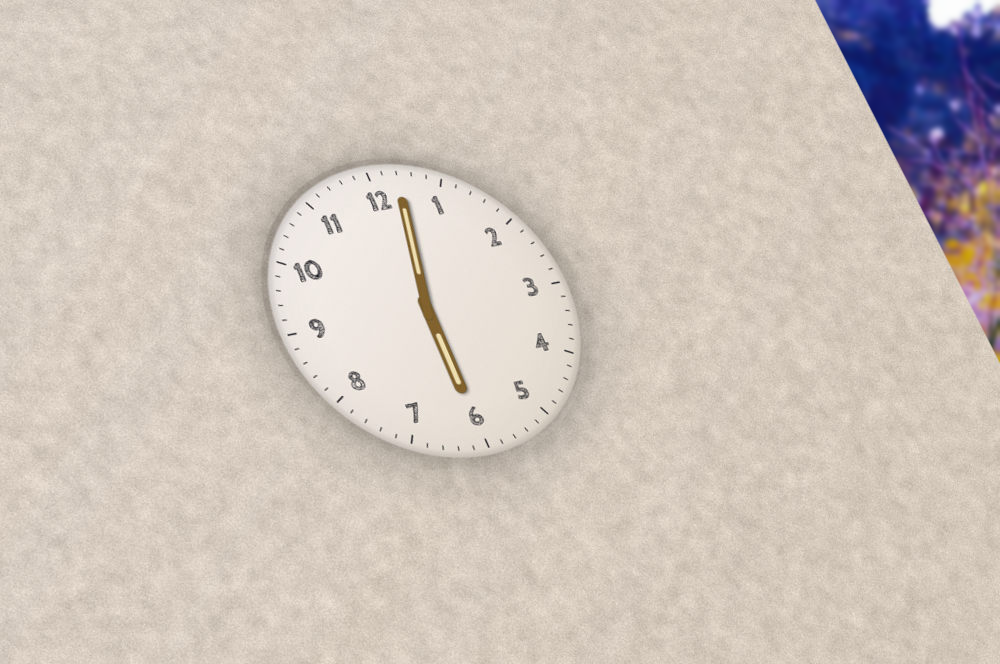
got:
6:02
